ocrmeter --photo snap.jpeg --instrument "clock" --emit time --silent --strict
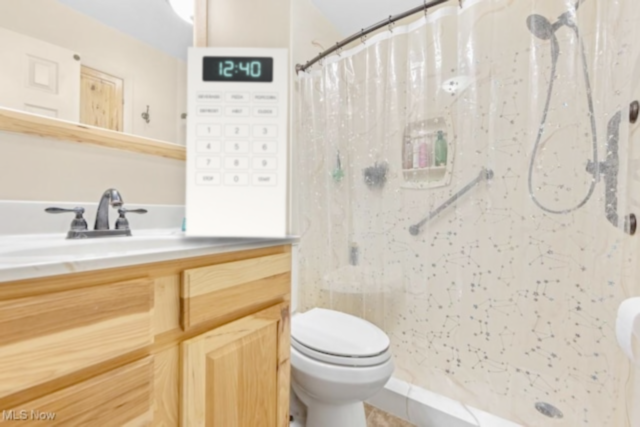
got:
12:40
